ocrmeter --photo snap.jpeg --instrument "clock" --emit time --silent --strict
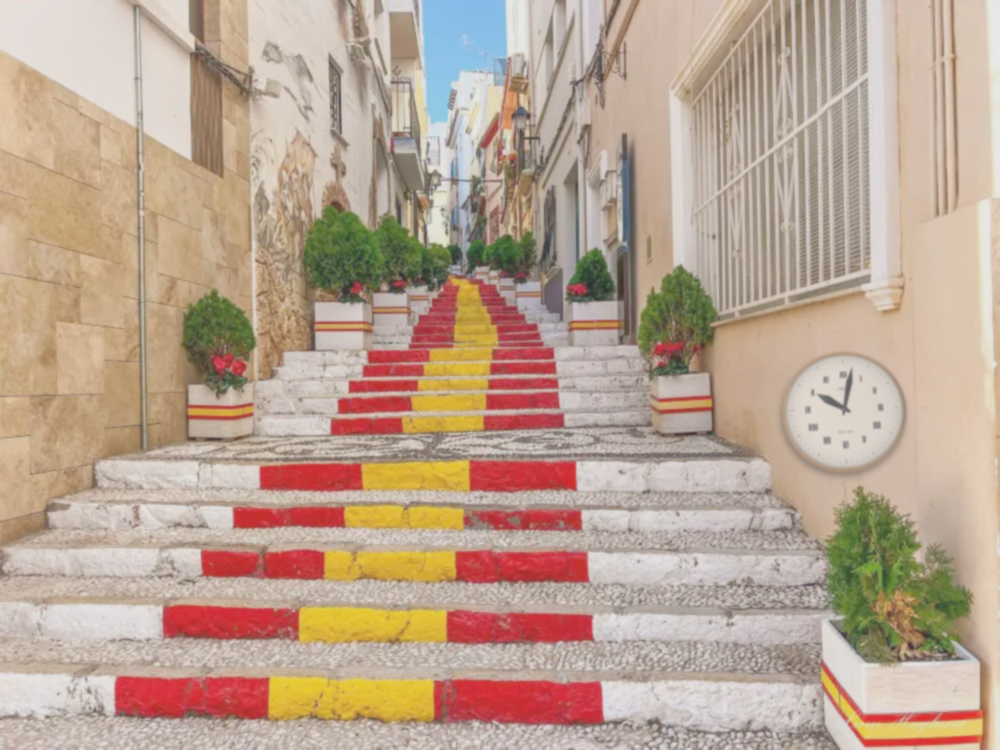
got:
10:02
